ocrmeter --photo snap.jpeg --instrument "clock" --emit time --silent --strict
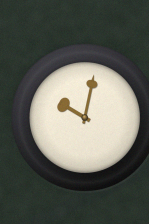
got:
10:02
